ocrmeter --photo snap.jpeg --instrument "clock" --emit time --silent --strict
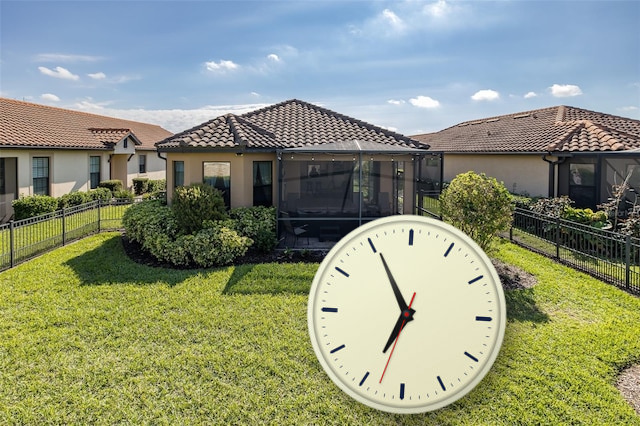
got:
6:55:33
